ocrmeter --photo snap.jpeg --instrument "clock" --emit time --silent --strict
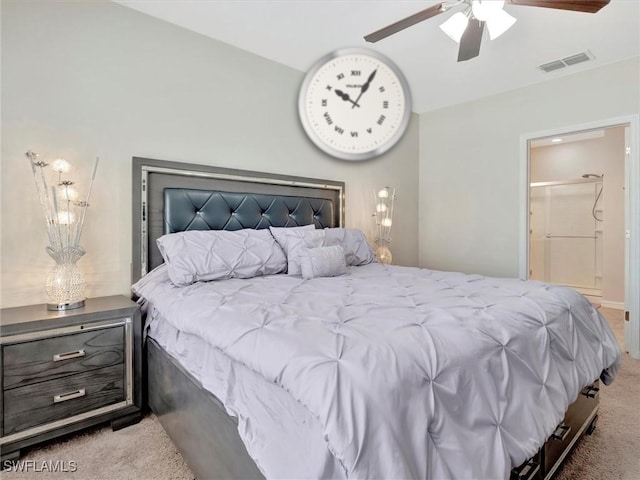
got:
10:05
